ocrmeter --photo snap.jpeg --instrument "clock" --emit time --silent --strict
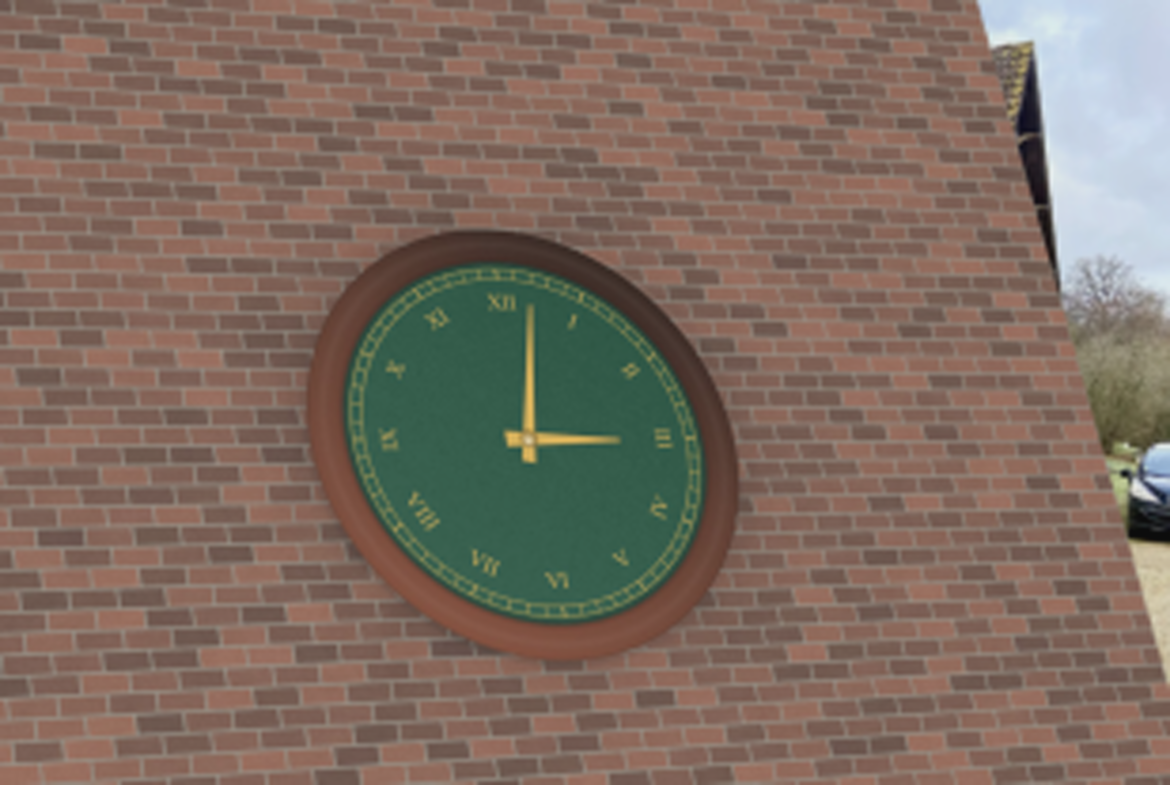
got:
3:02
